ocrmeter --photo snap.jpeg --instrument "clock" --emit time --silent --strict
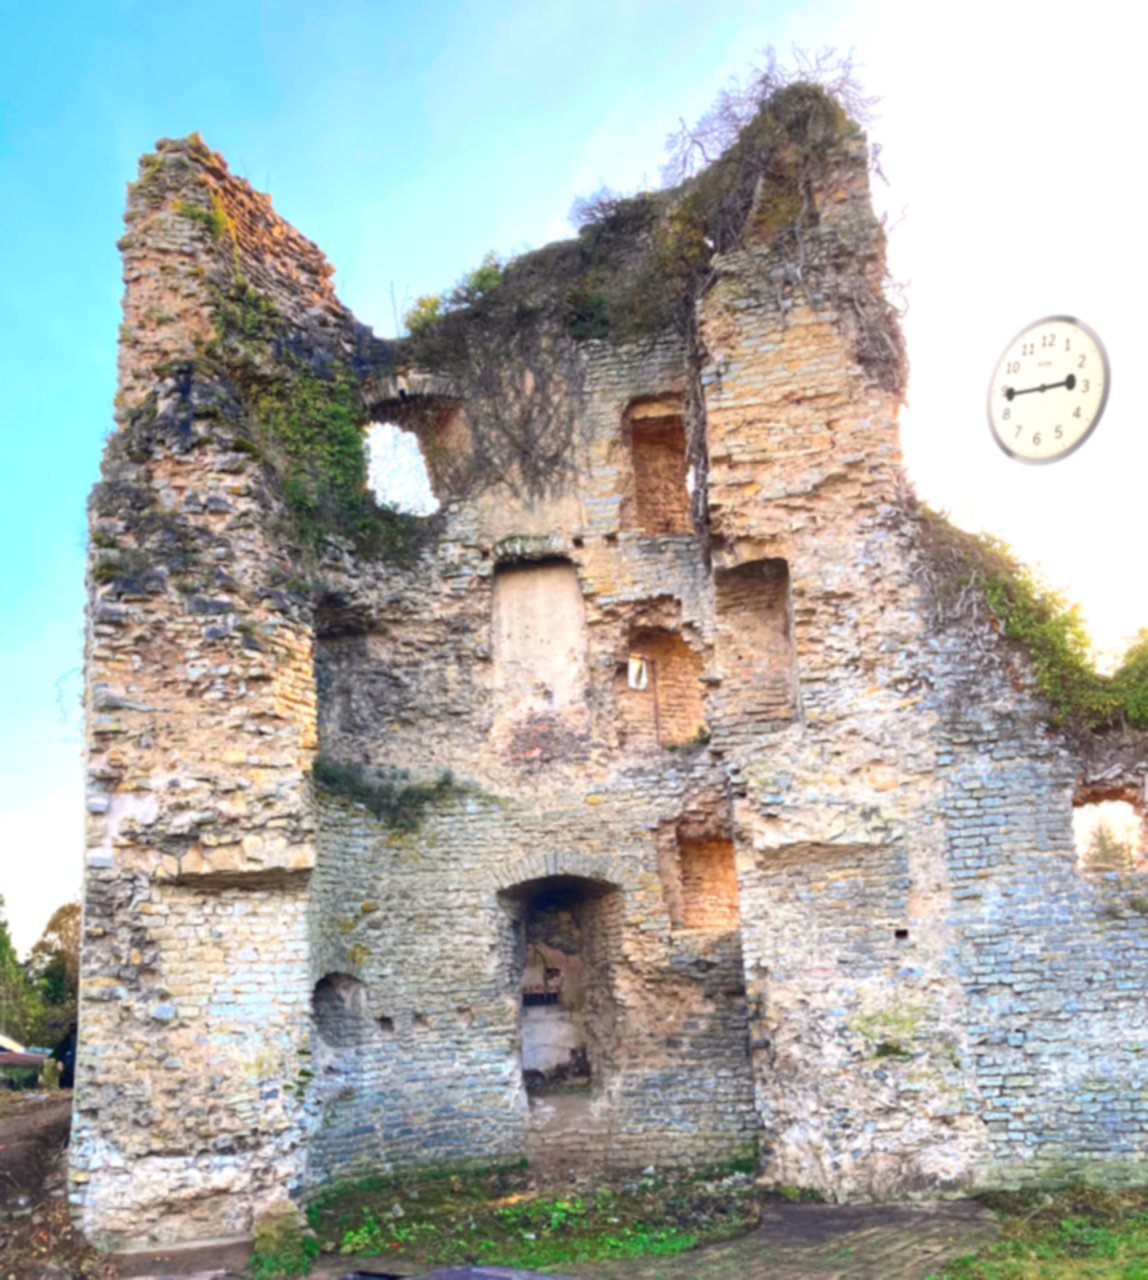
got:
2:44
